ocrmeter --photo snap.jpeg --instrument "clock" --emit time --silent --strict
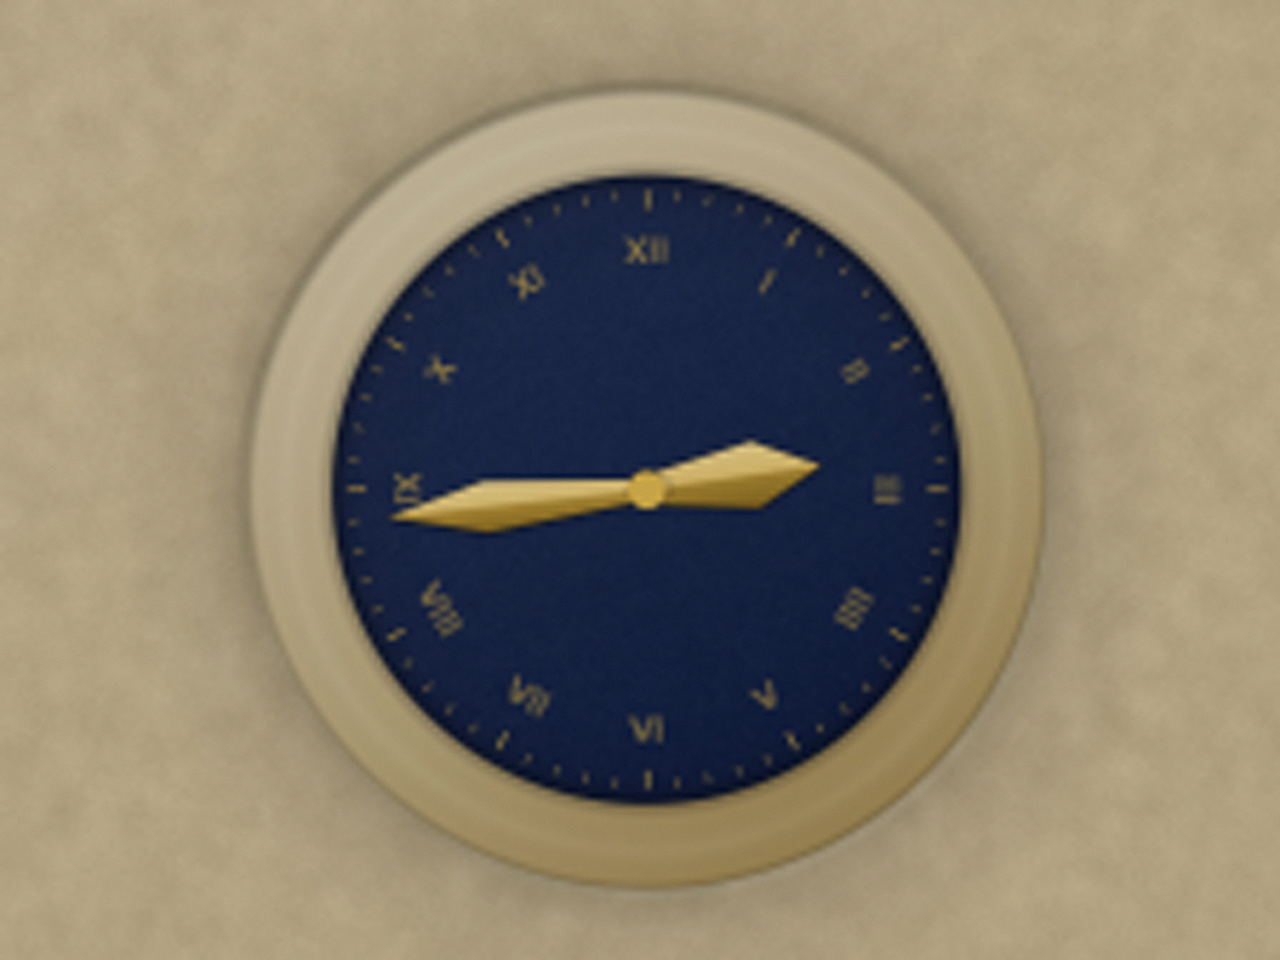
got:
2:44
